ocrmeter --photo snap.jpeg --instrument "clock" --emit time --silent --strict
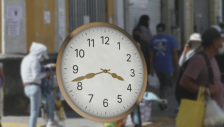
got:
3:42
